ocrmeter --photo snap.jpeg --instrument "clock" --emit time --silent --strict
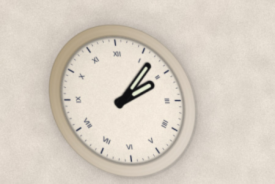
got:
2:07
